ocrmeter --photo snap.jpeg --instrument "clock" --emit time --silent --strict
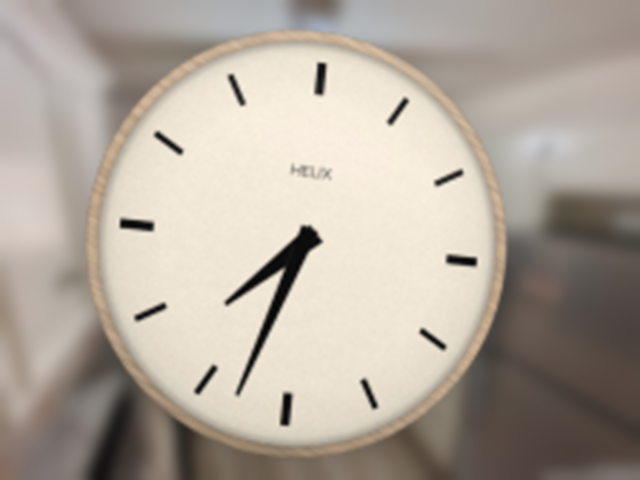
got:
7:33
